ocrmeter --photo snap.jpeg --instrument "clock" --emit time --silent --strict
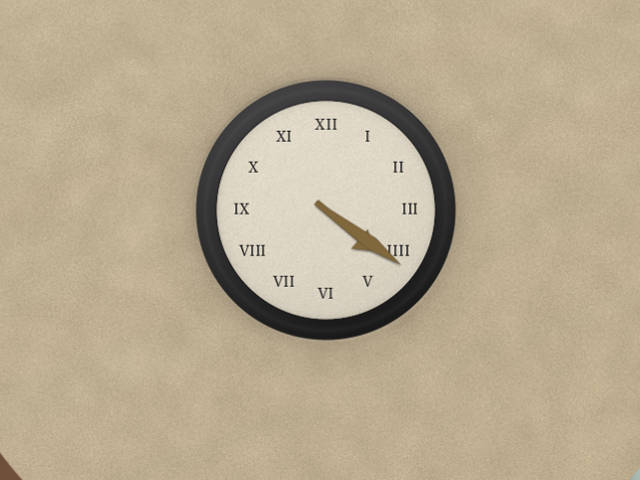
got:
4:21
